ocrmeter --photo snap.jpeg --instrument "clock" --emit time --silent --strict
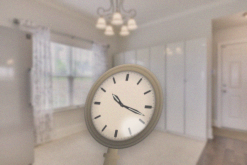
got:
10:18
